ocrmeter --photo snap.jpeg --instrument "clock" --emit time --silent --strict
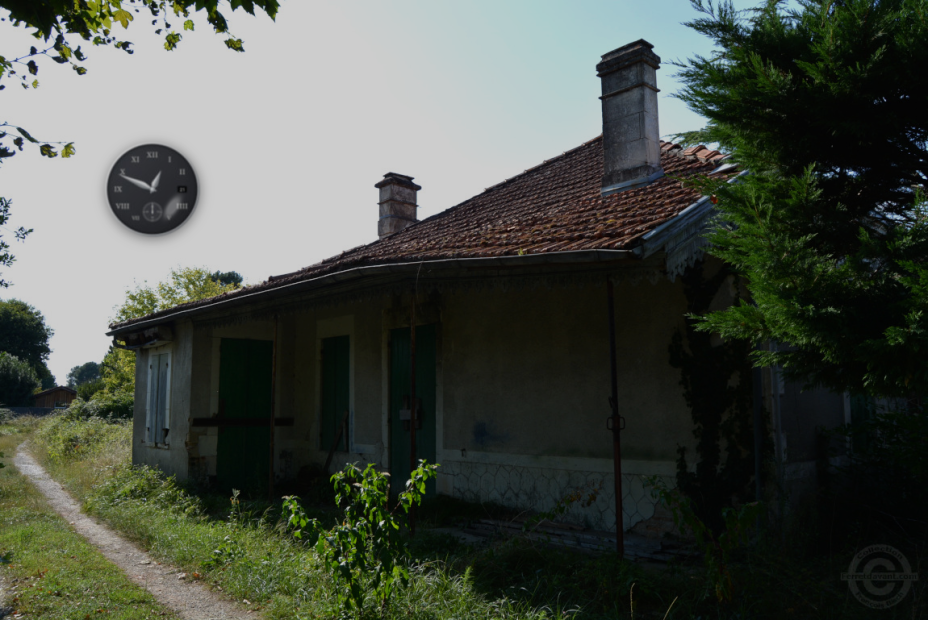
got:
12:49
